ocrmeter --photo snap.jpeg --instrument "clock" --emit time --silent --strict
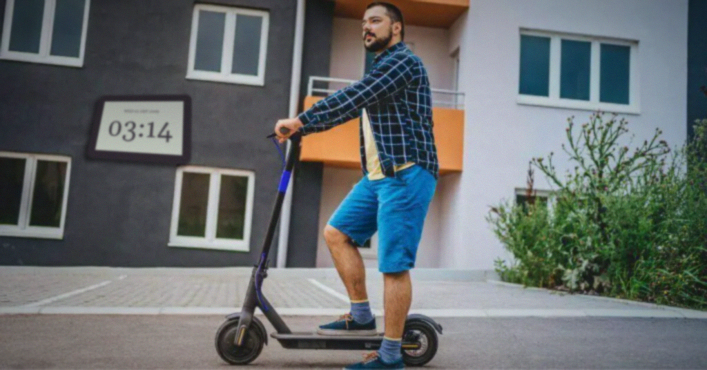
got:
3:14
